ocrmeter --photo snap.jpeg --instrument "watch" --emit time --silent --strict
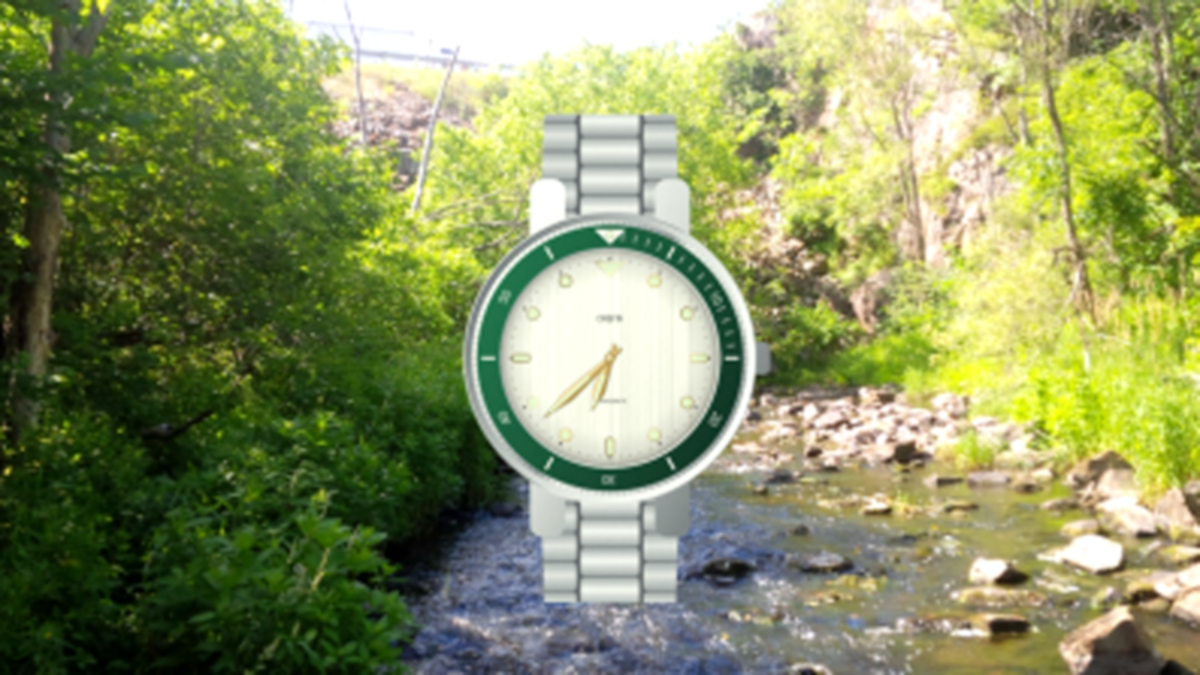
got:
6:38
